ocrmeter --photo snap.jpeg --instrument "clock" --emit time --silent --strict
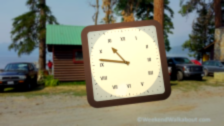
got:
10:47
